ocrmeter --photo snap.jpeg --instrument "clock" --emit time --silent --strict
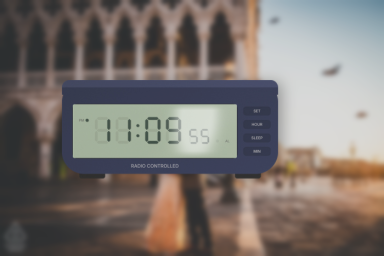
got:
11:09:55
